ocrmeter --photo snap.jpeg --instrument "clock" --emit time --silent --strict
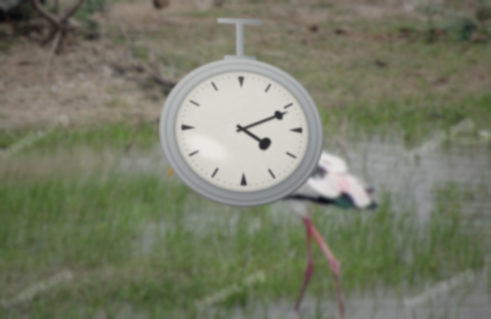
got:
4:11
